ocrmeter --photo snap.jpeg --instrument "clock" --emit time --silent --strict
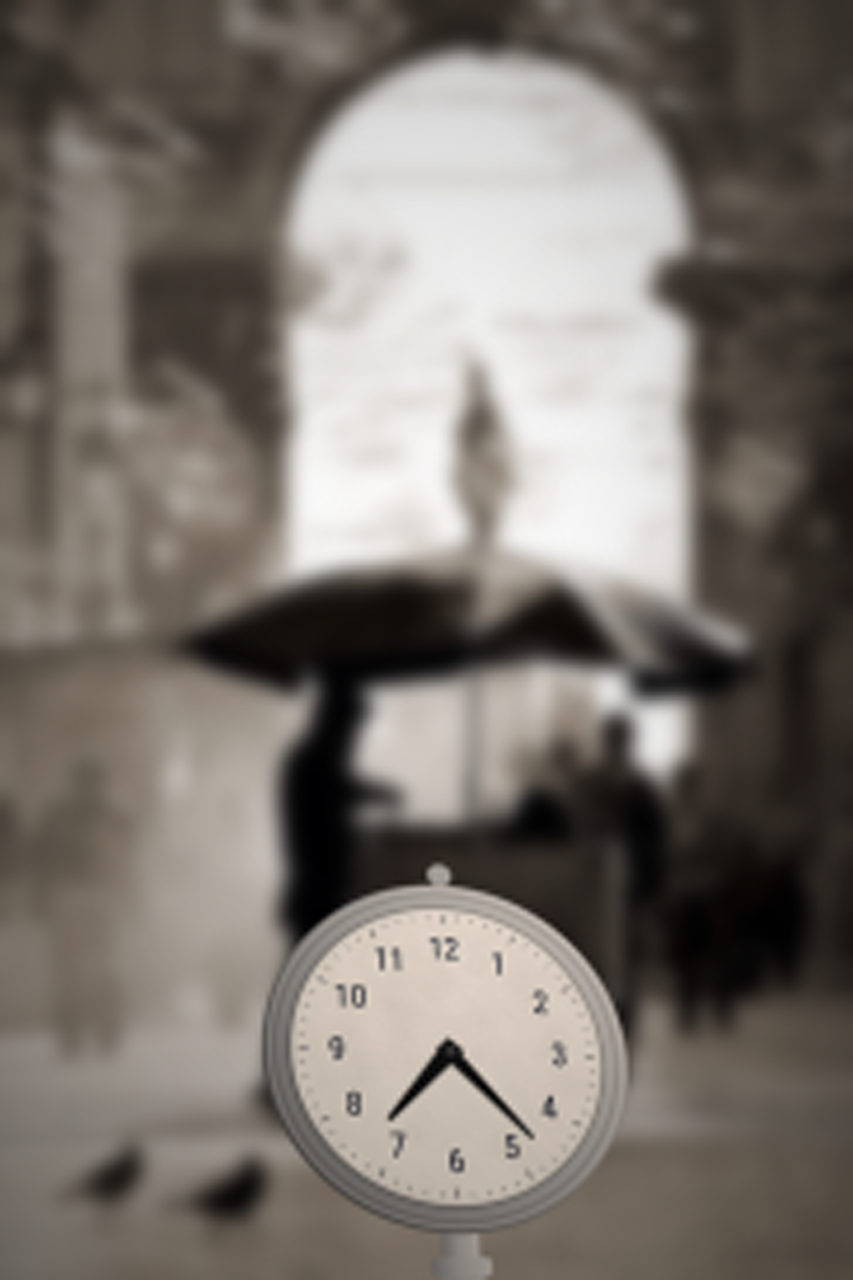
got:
7:23
